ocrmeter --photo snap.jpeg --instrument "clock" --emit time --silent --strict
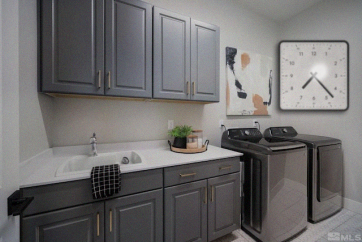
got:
7:23
